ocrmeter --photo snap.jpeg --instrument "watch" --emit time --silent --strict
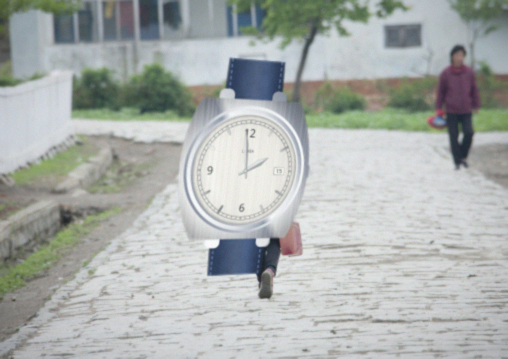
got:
1:59
